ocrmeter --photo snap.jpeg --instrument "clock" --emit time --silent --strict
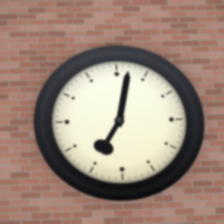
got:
7:02
